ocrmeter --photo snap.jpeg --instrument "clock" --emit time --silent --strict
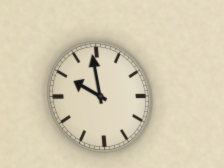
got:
9:59
